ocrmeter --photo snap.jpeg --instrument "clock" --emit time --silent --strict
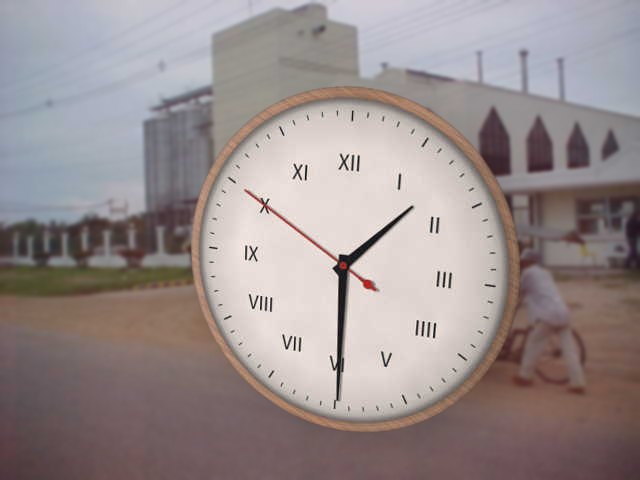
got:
1:29:50
